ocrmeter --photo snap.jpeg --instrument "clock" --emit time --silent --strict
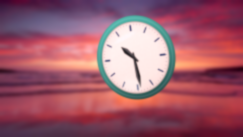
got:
10:29
